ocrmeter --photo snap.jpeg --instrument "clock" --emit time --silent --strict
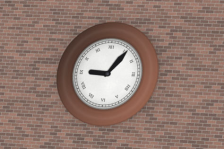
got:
9:06
